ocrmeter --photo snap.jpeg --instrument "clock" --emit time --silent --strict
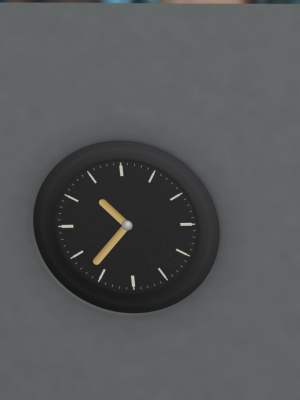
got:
10:37
